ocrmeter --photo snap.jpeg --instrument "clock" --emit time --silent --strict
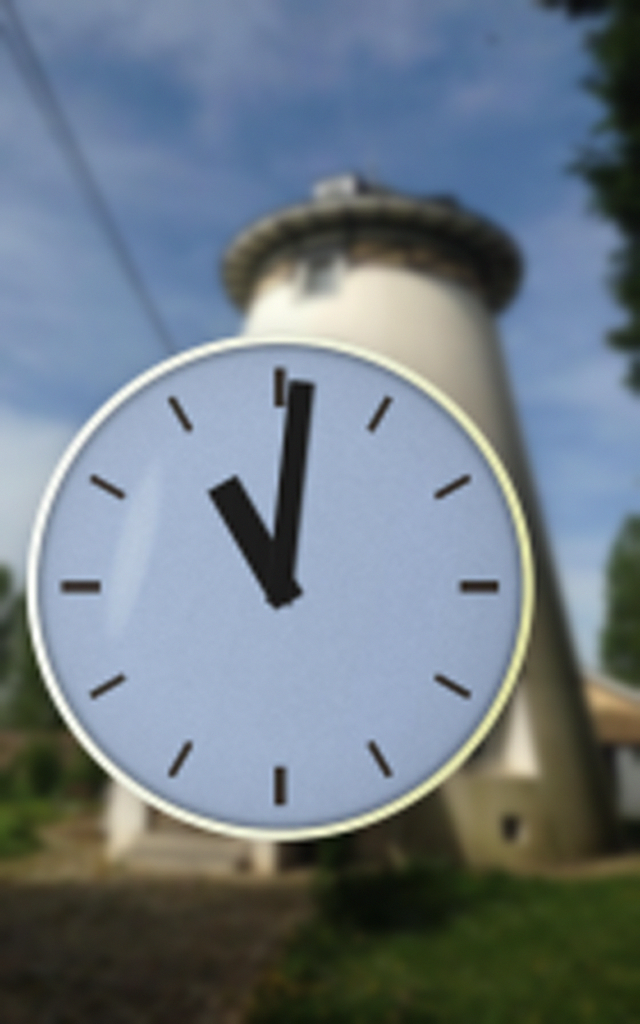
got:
11:01
